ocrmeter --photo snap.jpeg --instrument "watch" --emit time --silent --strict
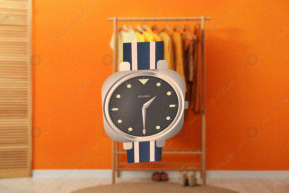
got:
1:30
